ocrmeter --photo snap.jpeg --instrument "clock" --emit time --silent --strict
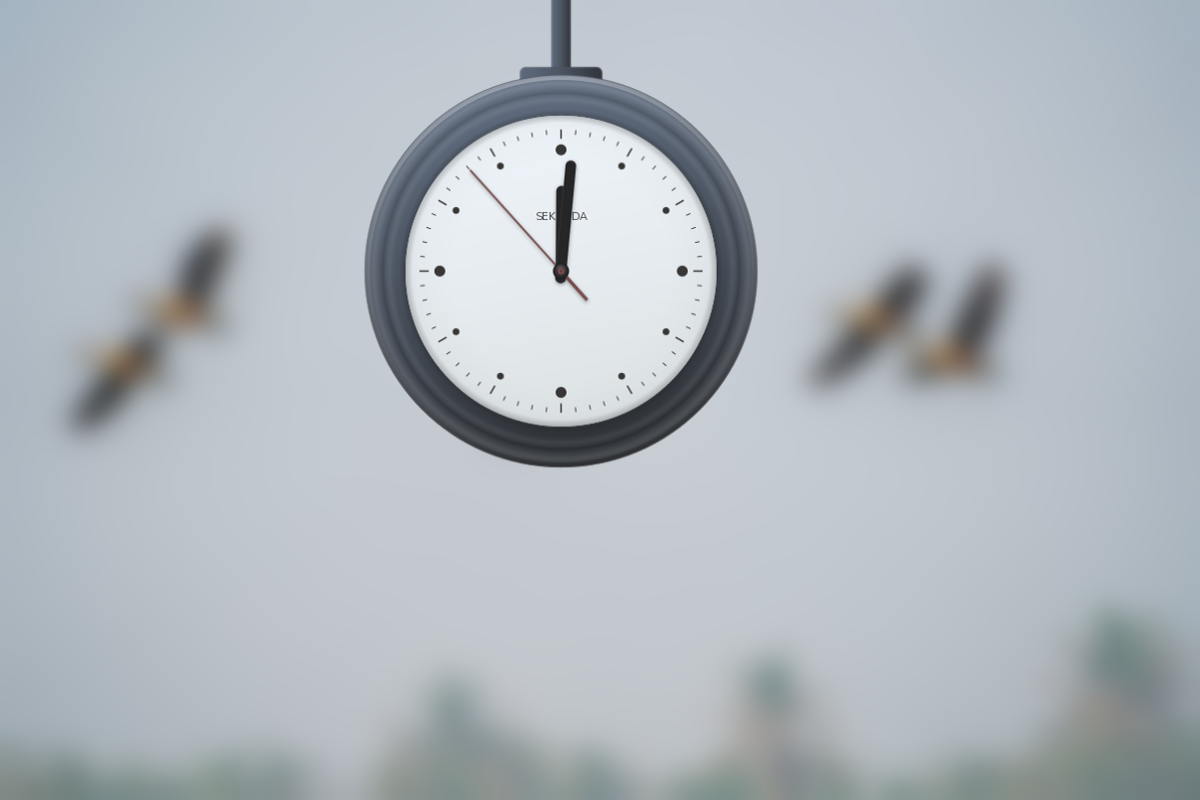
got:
12:00:53
